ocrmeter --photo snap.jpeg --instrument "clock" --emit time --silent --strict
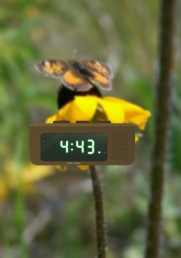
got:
4:43
